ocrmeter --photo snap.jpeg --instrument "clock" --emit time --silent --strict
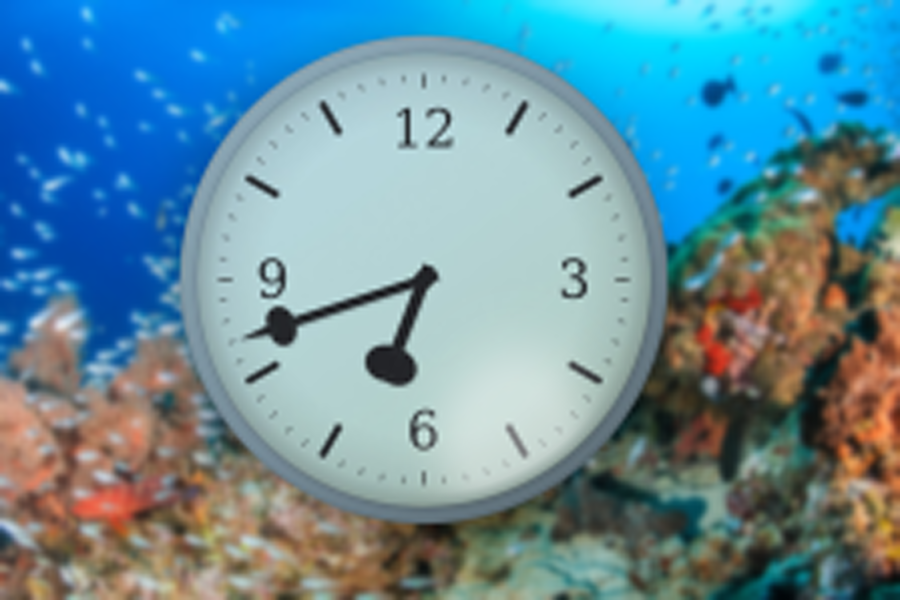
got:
6:42
